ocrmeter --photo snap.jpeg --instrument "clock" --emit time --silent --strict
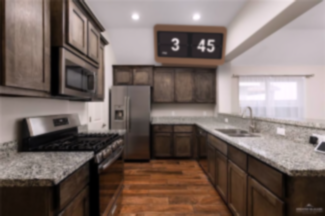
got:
3:45
